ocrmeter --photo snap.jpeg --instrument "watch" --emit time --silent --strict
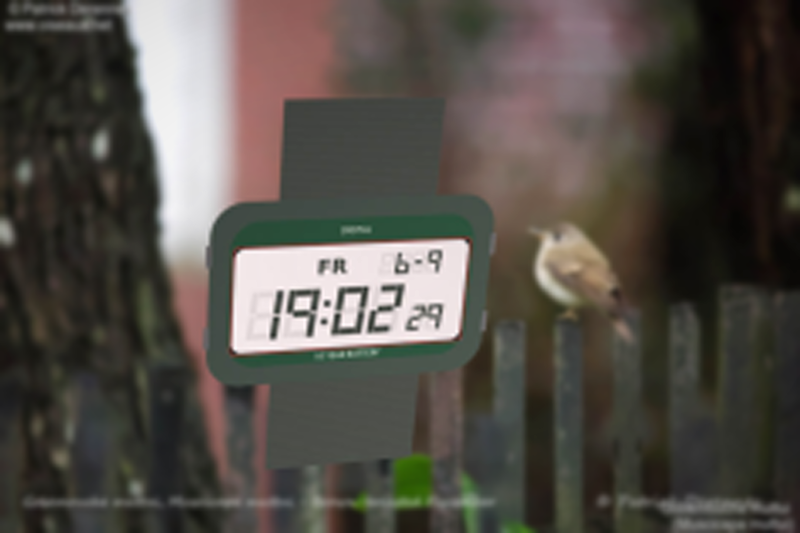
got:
19:02:29
